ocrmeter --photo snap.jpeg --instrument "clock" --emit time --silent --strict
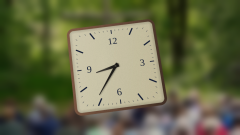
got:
8:36
